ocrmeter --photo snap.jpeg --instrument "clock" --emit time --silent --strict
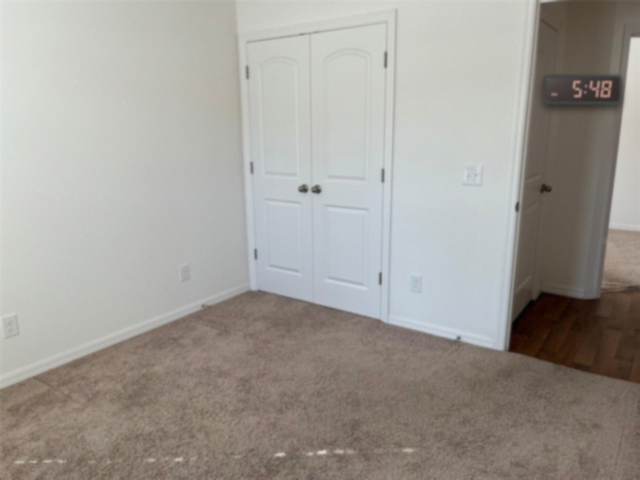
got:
5:48
